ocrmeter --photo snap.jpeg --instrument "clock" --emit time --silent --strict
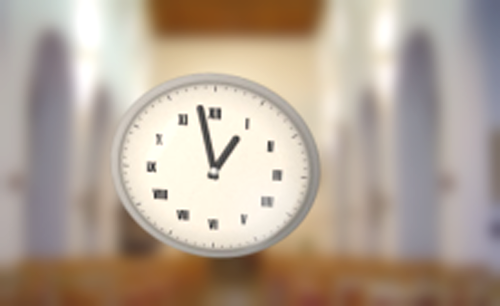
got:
12:58
